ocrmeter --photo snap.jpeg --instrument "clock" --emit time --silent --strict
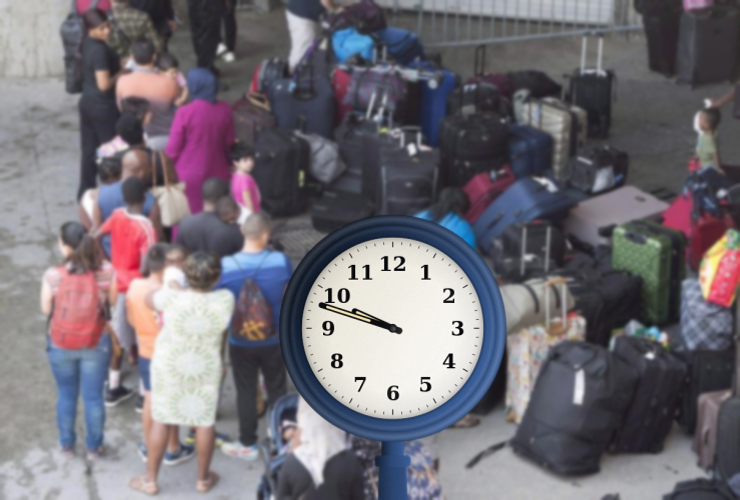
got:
9:48
